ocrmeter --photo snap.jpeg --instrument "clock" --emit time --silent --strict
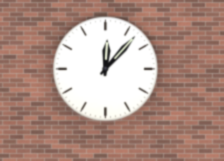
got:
12:07
